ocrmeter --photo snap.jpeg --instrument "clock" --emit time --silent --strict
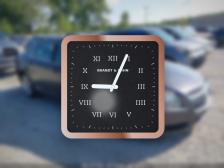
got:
9:04
